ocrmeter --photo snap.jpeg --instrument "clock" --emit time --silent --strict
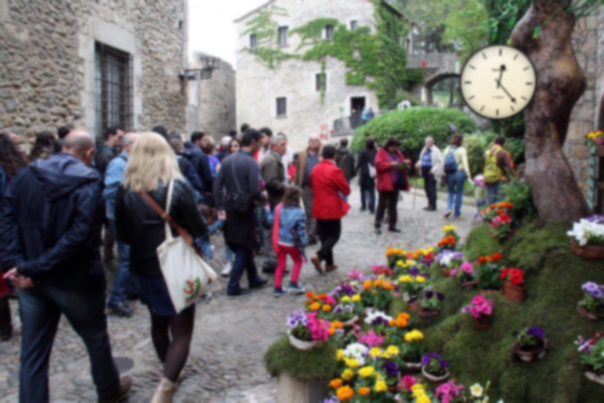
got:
12:23
